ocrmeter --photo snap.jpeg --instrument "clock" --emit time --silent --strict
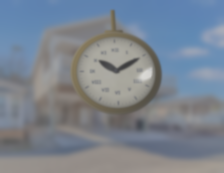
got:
10:10
